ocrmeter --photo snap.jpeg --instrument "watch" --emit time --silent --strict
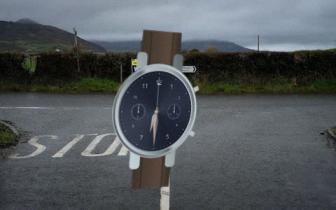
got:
6:30
